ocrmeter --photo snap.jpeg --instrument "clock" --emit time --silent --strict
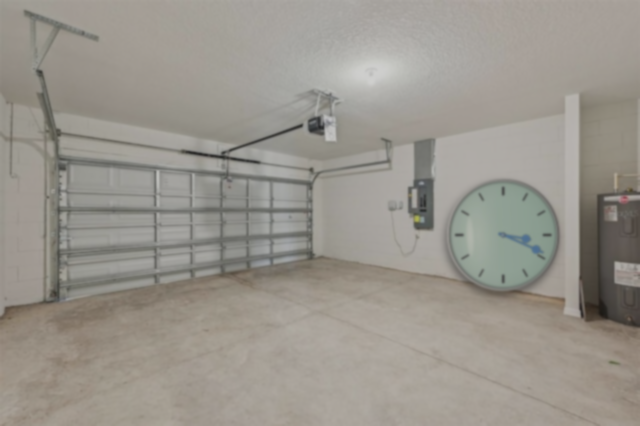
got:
3:19
